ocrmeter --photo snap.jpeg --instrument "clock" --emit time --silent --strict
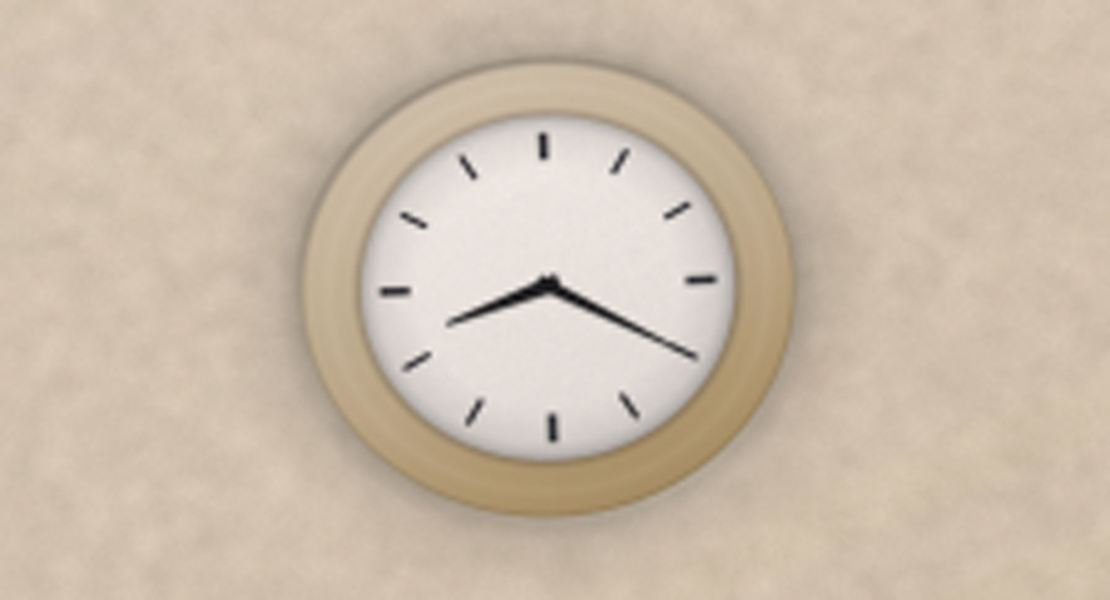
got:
8:20
